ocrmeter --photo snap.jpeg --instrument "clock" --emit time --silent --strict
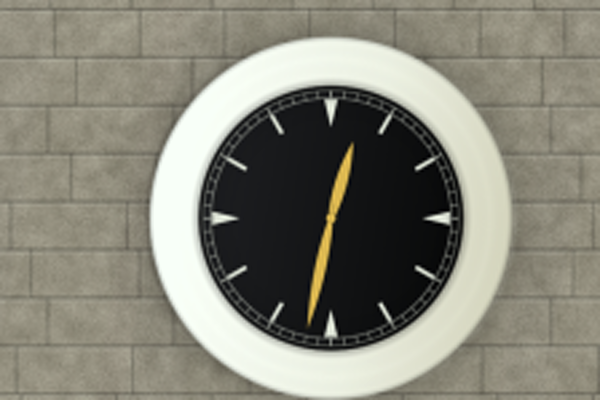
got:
12:32
